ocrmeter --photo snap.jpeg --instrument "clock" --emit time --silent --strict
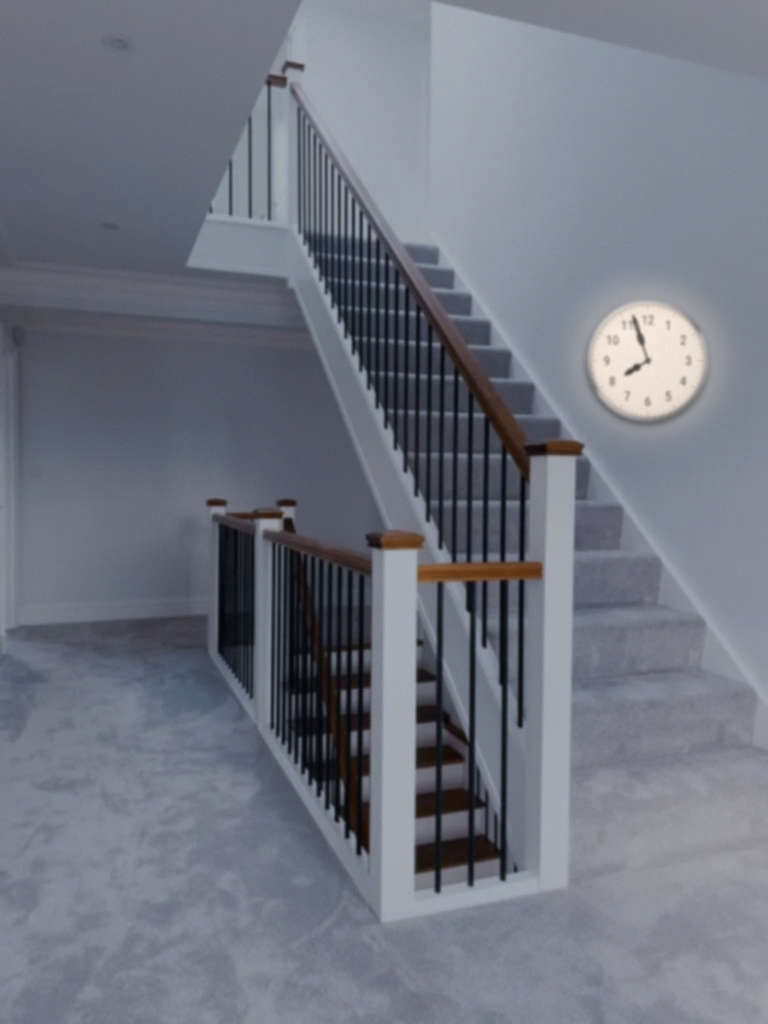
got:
7:57
